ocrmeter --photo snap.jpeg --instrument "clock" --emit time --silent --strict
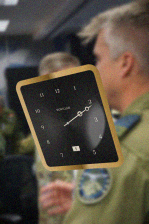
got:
2:11
